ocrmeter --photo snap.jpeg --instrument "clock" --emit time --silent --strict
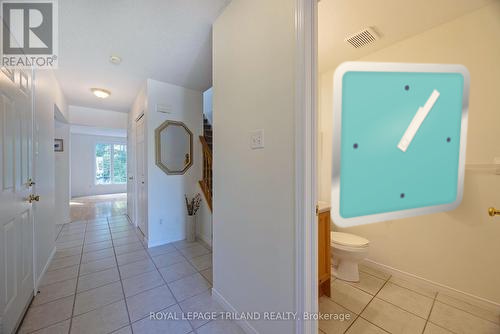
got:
1:06
